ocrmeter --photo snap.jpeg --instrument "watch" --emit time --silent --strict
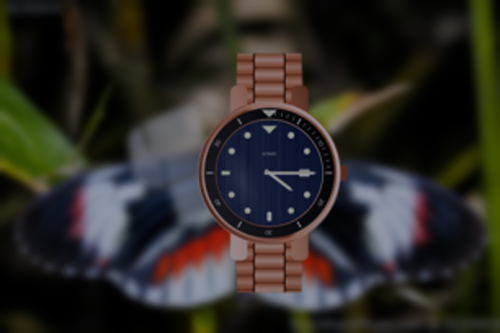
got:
4:15
